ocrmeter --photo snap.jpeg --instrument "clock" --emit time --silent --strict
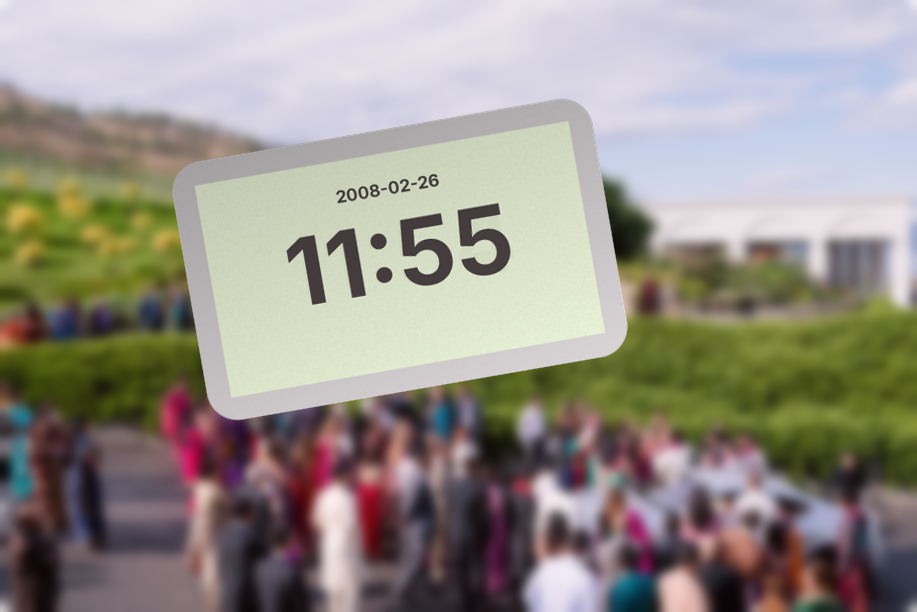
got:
11:55
